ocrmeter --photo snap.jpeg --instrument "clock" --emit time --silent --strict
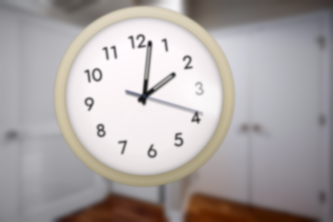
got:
2:02:19
